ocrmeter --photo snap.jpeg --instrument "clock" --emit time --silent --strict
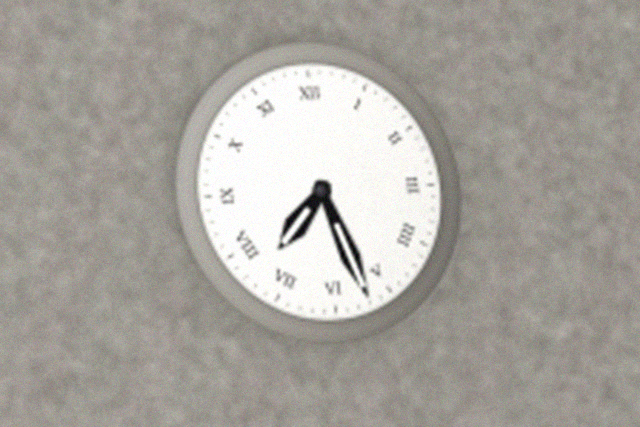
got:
7:27
